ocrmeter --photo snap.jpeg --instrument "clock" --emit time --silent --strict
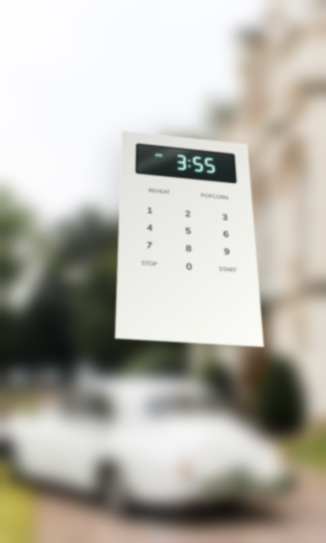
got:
3:55
